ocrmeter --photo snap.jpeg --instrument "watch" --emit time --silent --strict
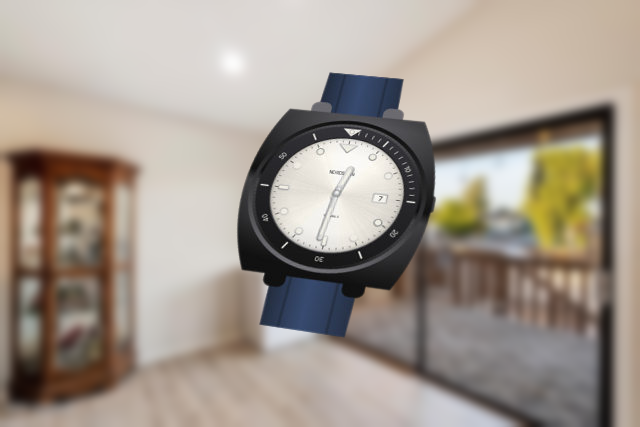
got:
12:31
